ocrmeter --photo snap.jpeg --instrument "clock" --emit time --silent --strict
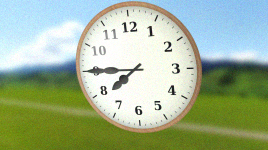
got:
7:45
